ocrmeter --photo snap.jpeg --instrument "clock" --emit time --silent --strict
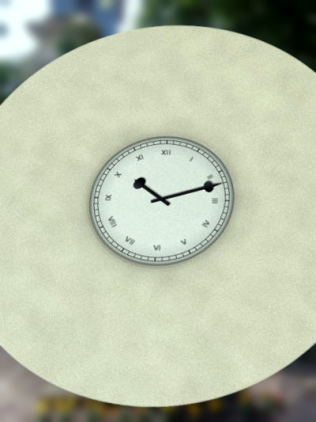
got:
10:12
